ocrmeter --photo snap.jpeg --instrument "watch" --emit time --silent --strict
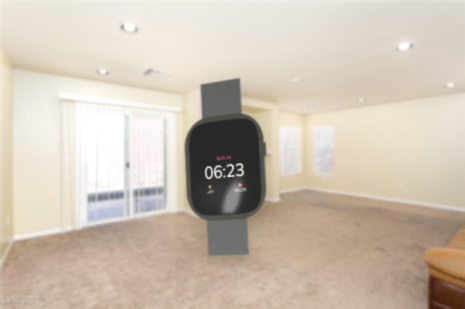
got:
6:23
